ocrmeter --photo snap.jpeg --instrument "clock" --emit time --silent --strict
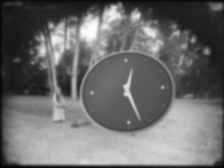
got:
12:27
